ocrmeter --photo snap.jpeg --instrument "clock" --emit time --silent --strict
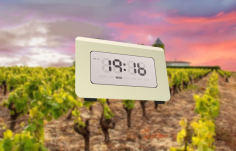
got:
19:16
